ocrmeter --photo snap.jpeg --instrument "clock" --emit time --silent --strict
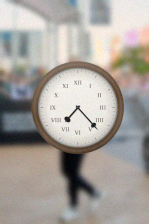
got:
7:23
